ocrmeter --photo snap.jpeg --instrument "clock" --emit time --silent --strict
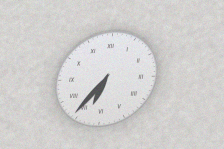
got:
6:36
